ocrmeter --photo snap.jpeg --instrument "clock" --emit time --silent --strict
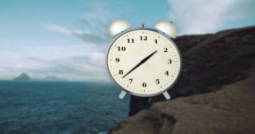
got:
1:38
